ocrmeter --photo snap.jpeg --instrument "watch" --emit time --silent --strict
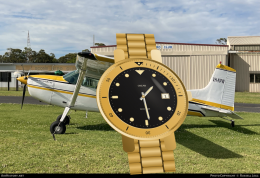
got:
1:29
